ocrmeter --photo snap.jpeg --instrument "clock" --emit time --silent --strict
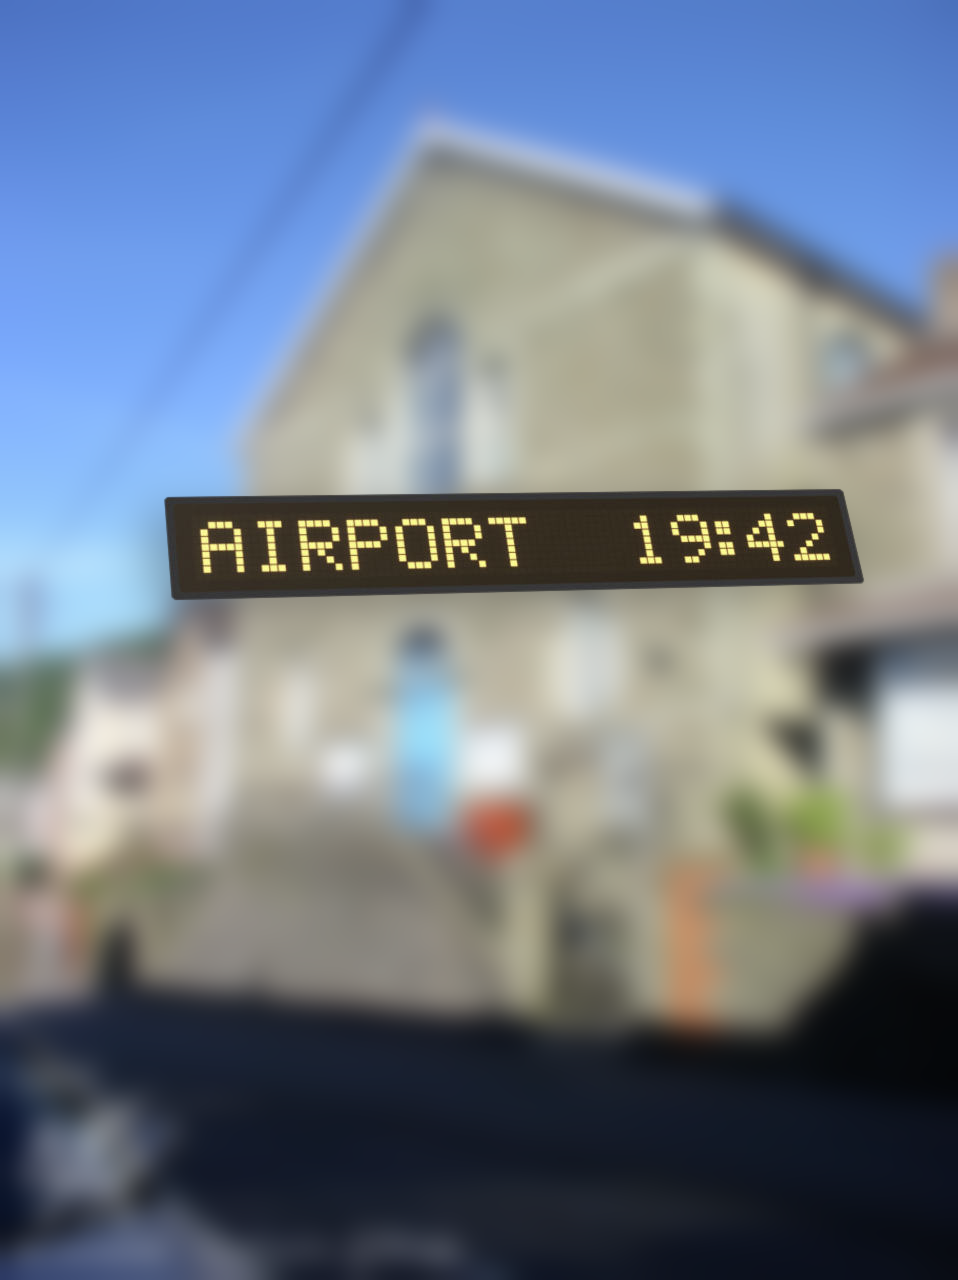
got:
19:42
